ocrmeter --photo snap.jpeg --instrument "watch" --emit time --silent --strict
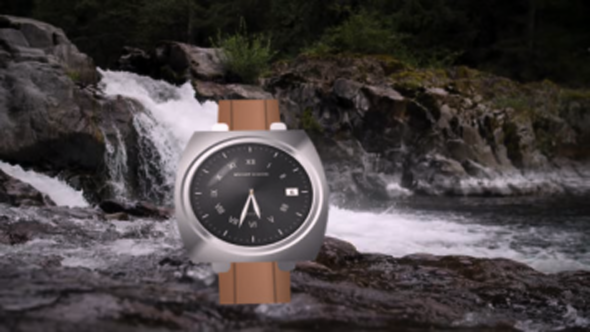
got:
5:33
